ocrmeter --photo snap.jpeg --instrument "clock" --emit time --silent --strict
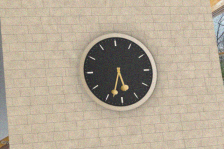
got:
5:33
